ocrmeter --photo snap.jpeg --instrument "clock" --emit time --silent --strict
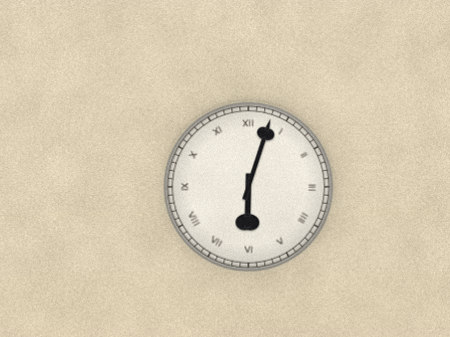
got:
6:03
